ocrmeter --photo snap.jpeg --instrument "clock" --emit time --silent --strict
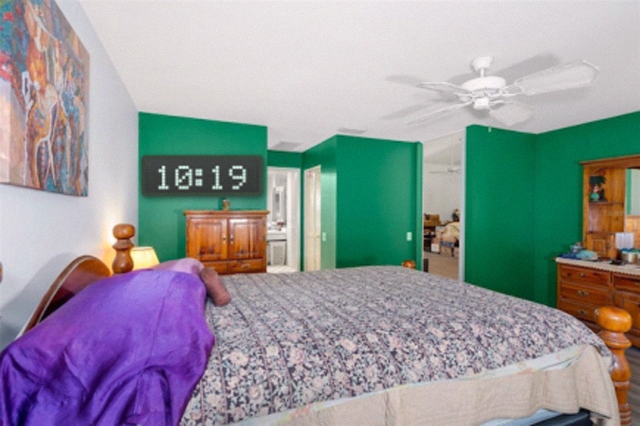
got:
10:19
